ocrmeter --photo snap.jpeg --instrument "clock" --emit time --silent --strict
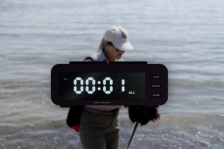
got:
0:01
